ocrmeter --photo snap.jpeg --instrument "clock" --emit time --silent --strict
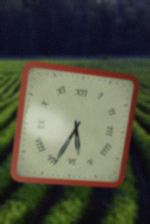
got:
5:34
